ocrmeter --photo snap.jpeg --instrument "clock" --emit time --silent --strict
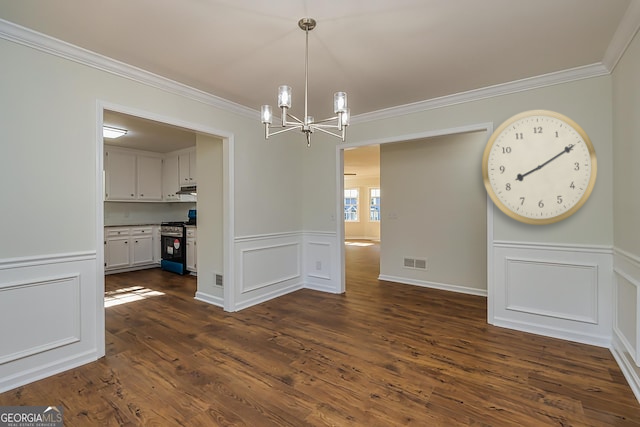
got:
8:10
